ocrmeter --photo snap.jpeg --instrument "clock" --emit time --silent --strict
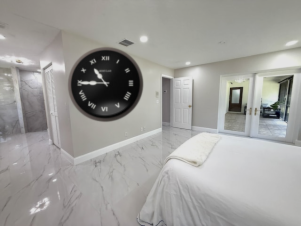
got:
10:45
